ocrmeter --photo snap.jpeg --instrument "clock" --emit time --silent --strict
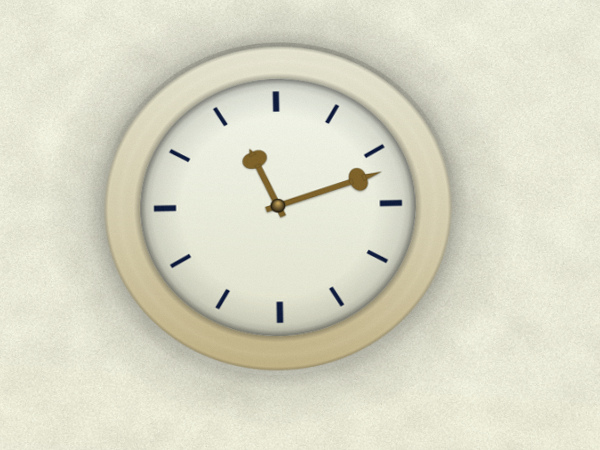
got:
11:12
